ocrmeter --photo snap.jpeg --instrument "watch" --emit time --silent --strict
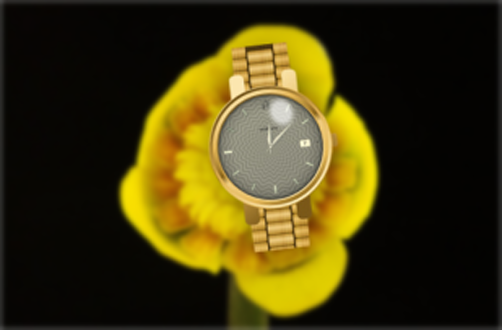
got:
12:08
